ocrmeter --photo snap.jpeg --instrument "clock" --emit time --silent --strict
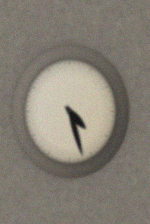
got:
4:27
